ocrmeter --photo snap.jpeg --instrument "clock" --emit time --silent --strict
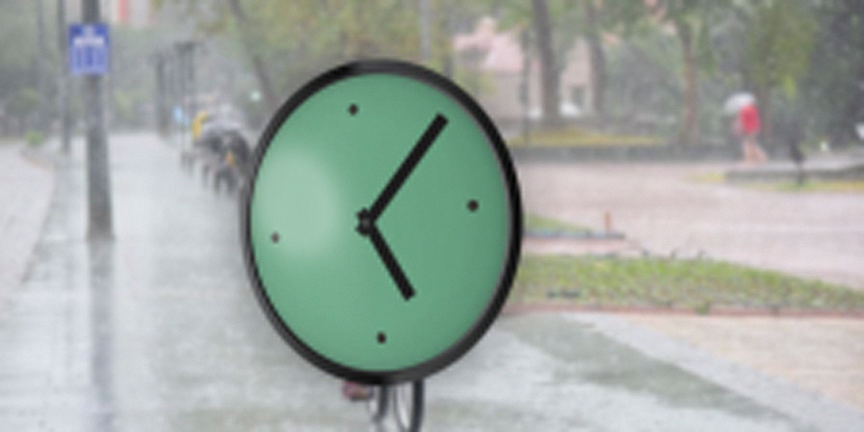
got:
5:08
